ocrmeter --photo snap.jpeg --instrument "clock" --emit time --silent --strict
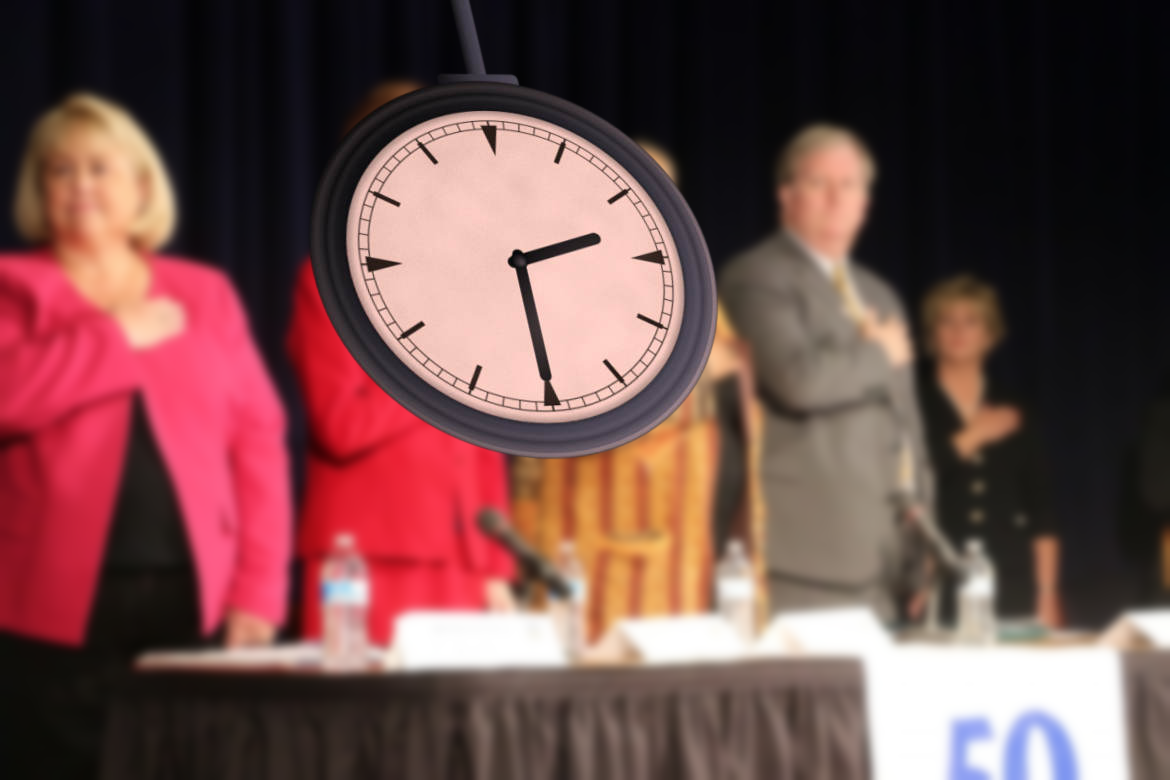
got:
2:30
